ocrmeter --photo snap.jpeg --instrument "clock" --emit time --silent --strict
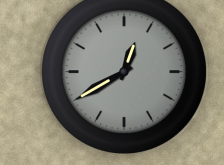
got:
12:40
